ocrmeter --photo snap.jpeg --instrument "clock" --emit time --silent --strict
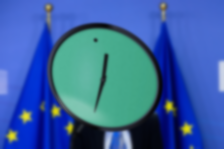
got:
12:34
